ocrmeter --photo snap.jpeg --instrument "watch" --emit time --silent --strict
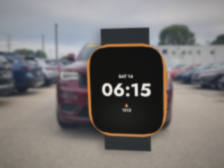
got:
6:15
